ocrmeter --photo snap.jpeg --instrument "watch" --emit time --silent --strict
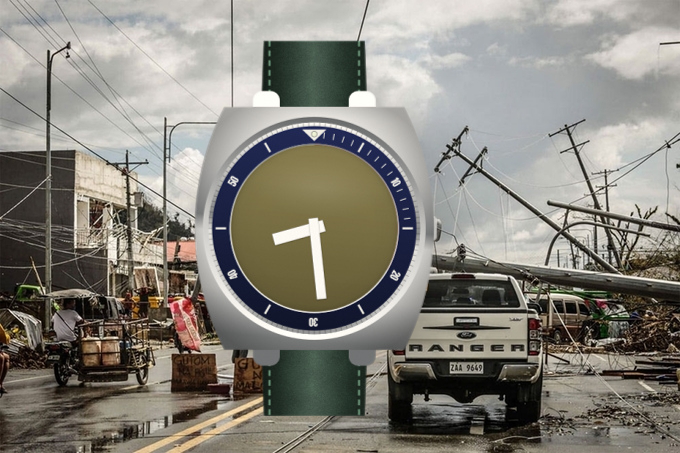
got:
8:29
